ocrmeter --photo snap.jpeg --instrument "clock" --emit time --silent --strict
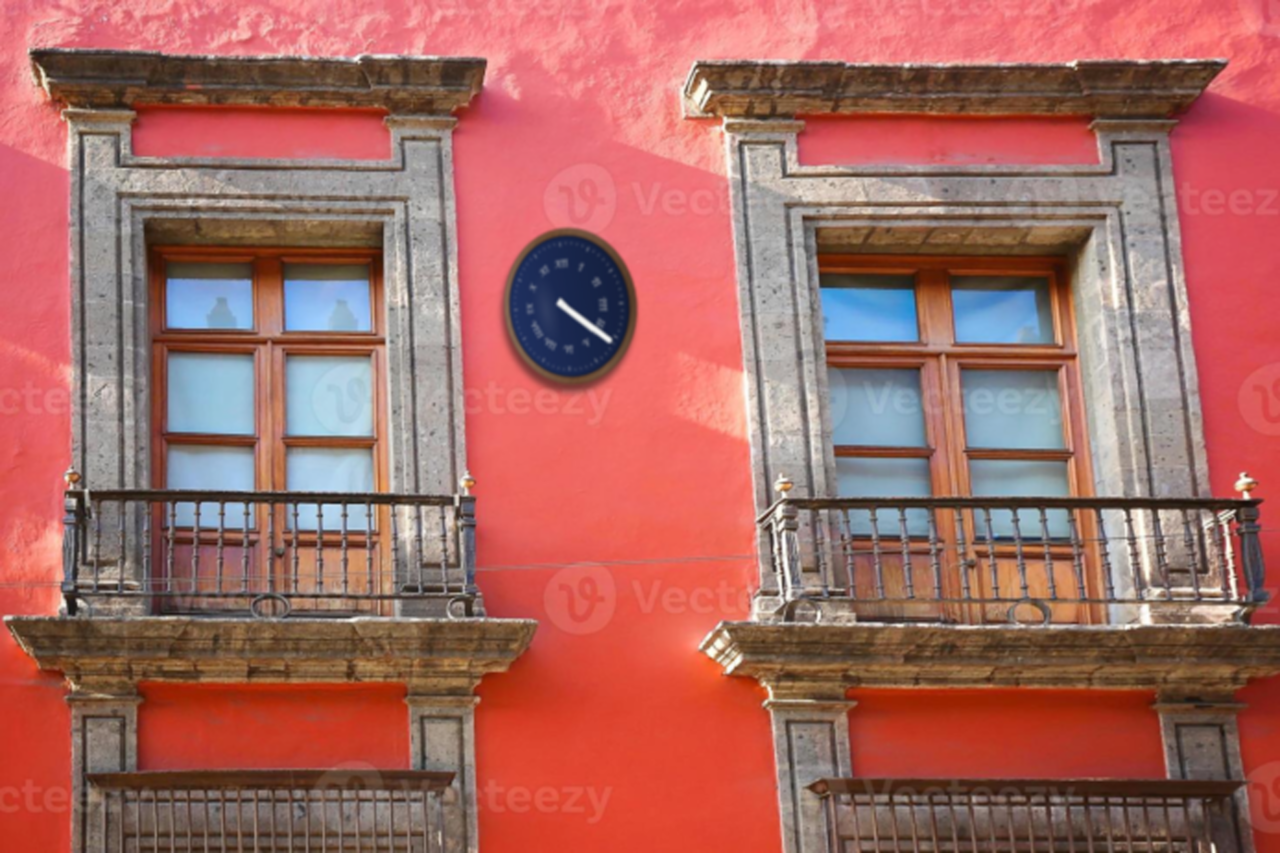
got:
4:21
